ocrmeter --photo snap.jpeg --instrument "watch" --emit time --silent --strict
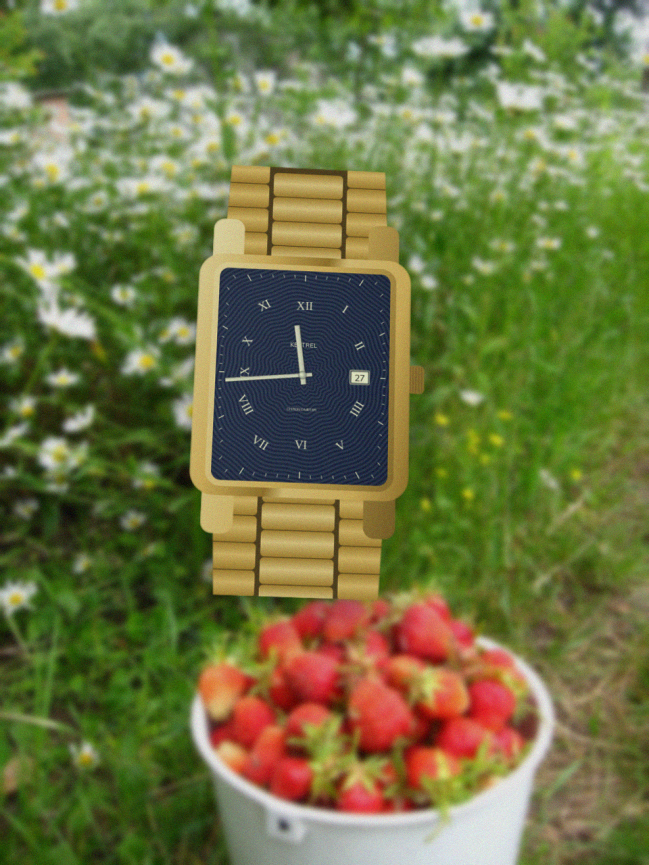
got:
11:44
